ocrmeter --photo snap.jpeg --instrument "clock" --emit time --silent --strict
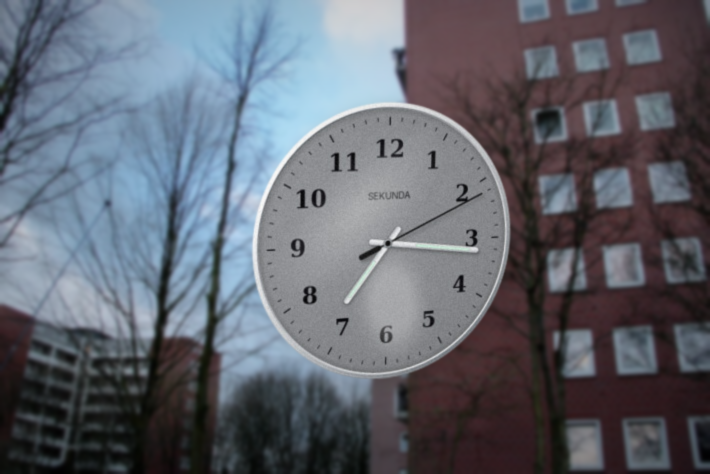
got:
7:16:11
